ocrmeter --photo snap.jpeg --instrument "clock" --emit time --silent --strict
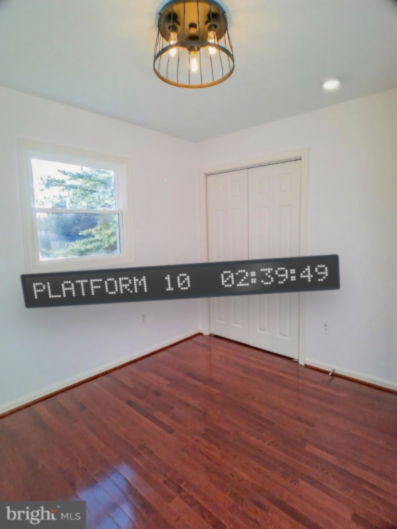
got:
2:39:49
